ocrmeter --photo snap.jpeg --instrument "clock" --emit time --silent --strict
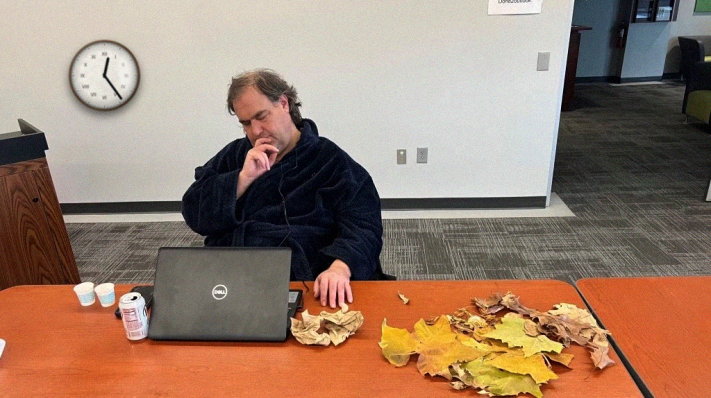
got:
12:24
